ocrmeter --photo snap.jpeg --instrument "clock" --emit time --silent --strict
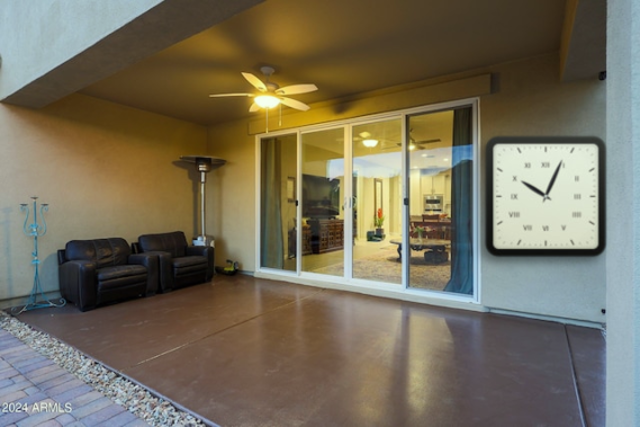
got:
10:04
